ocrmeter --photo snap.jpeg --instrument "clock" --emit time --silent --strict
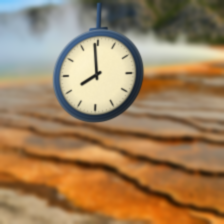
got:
7:59
